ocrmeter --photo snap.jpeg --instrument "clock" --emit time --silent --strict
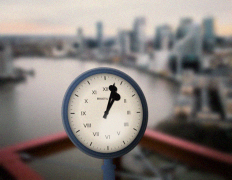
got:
1:03
